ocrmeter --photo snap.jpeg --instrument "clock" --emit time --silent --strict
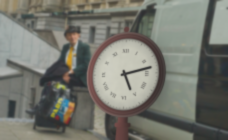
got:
5:13
